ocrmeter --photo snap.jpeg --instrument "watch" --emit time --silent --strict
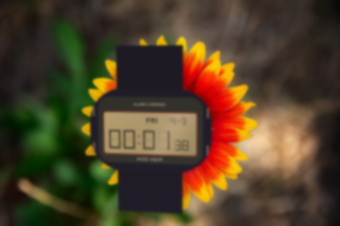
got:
0:01
